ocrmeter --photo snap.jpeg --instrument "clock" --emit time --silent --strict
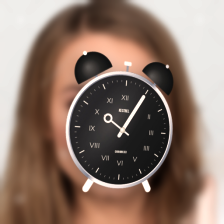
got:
10:05
